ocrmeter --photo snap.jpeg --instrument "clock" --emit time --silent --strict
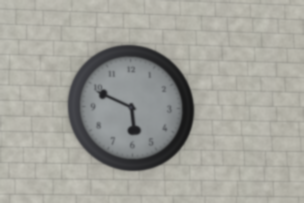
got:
5:49
